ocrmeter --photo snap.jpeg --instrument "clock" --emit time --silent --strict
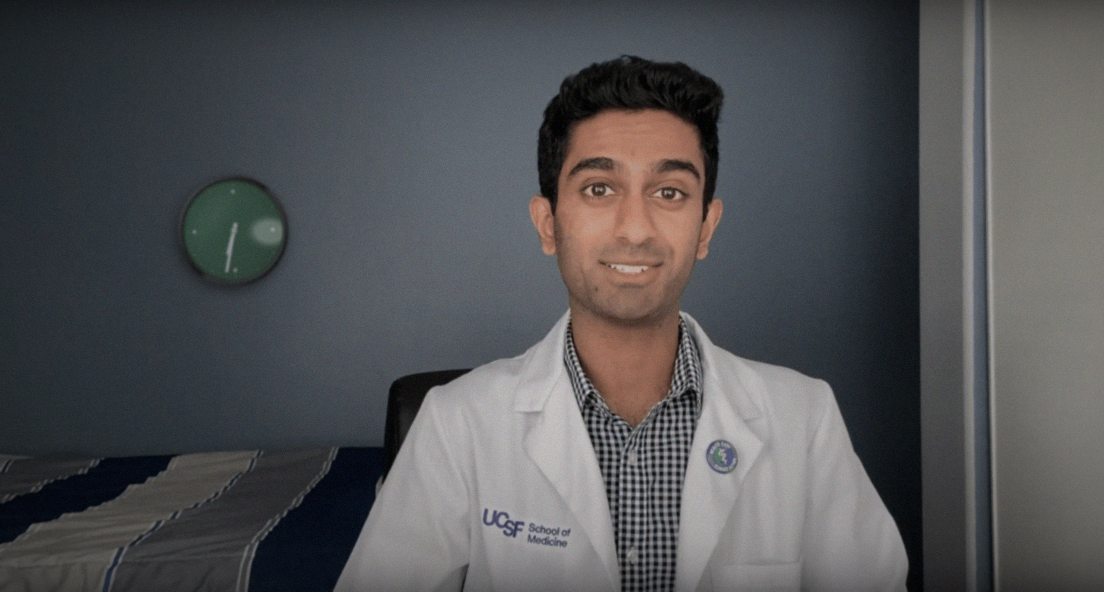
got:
6:32
